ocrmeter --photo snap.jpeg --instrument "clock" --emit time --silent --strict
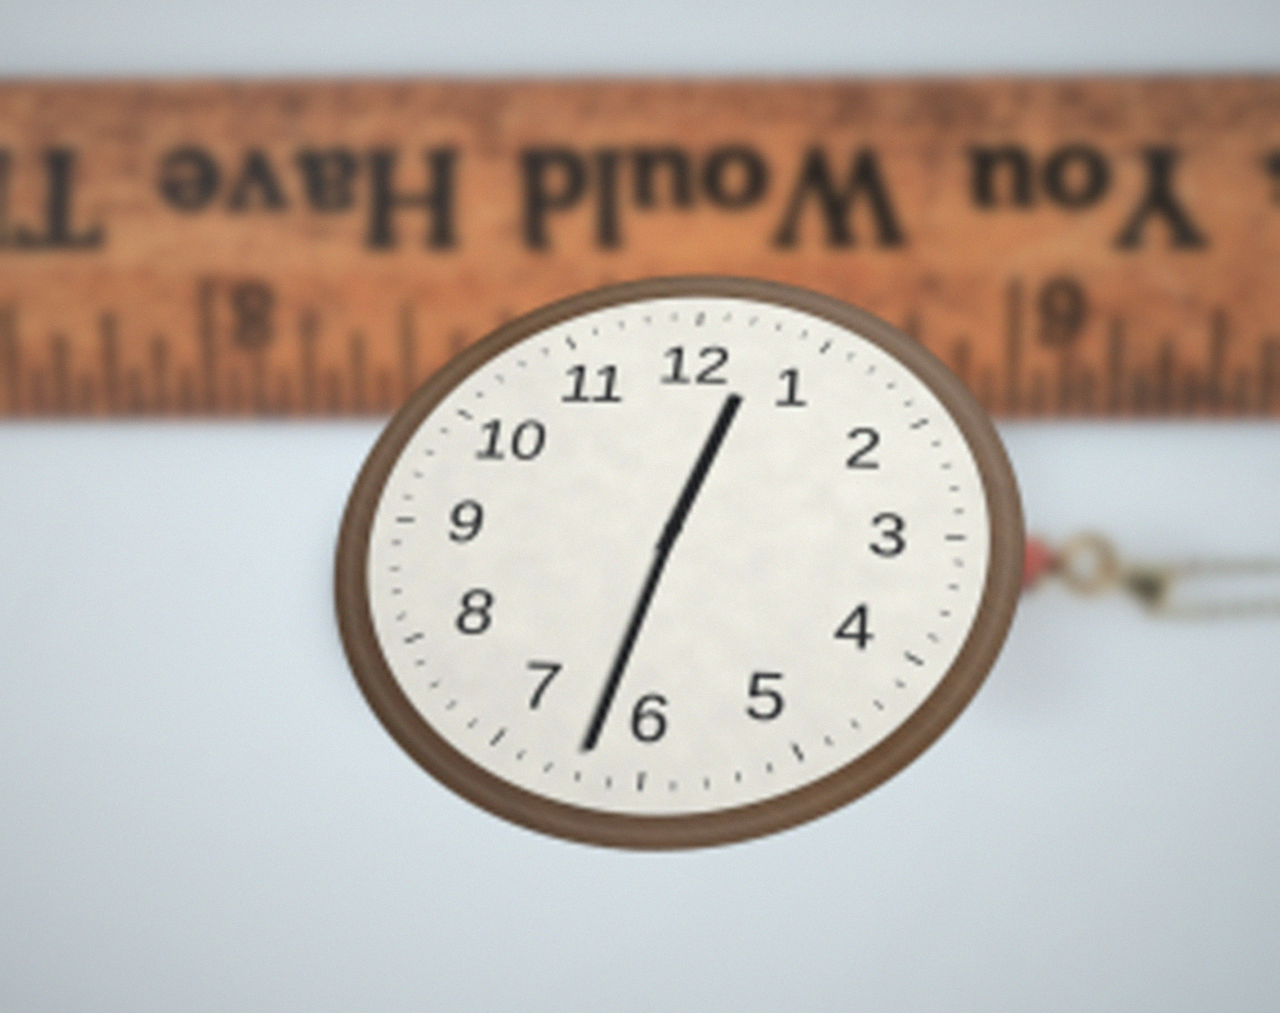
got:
12:32
